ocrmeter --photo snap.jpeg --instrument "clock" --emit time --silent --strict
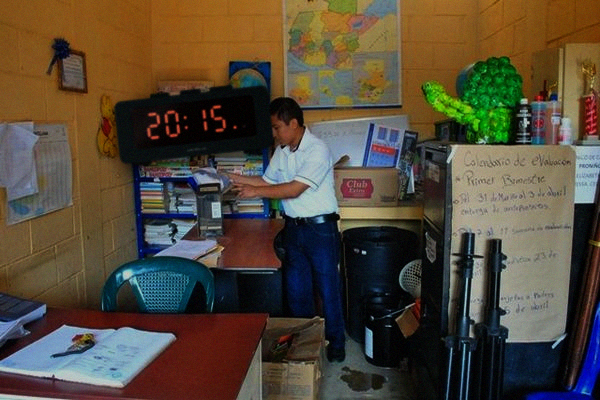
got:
20:15
